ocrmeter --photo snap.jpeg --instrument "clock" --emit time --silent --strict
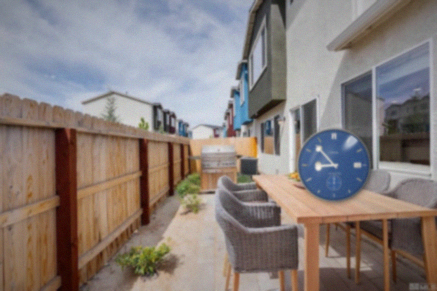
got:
8:53
